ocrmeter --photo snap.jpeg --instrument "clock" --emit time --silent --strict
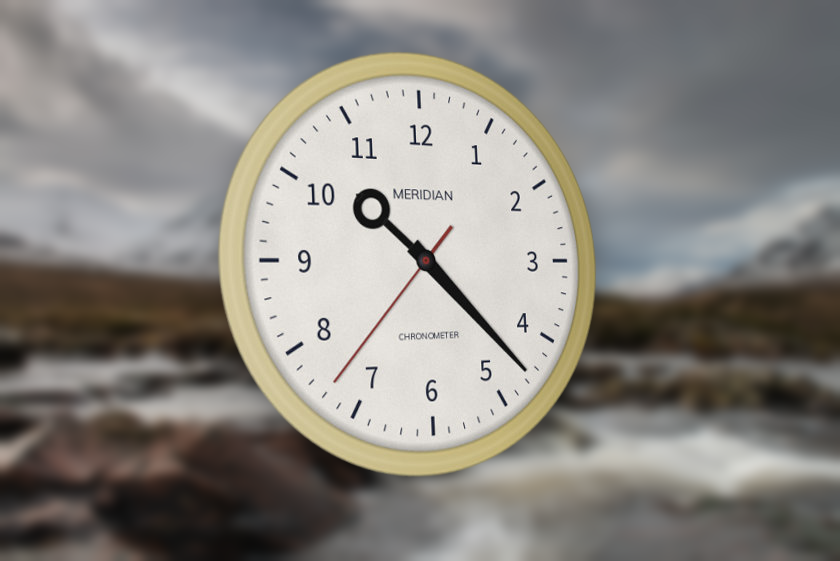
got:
10:22:37
